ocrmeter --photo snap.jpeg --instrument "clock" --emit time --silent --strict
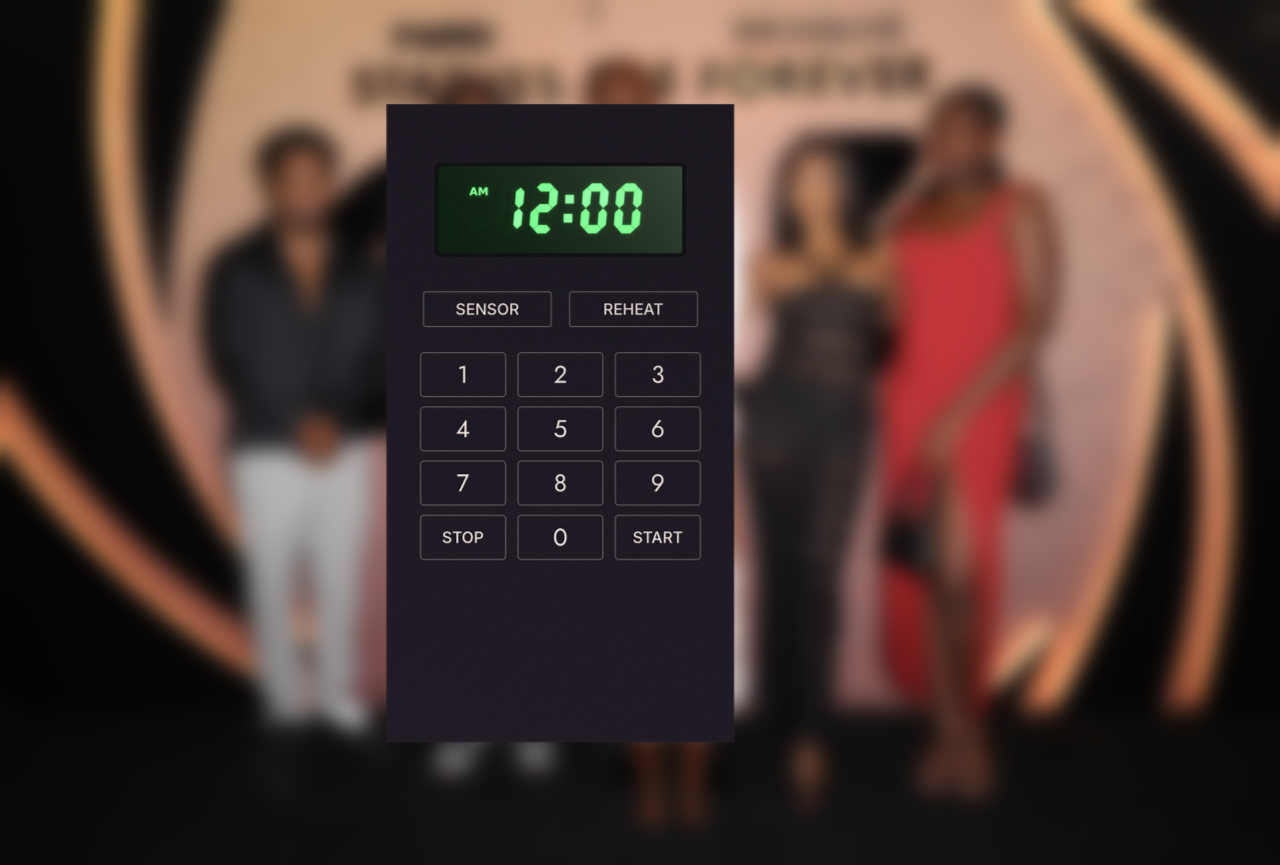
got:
12:00
